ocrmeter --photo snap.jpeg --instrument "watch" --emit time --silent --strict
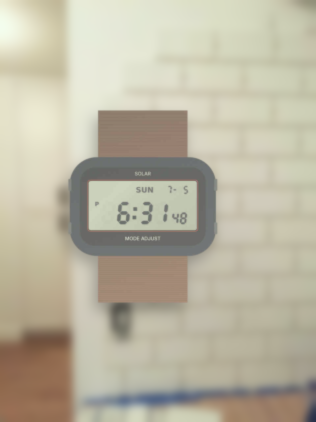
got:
6:31:48
